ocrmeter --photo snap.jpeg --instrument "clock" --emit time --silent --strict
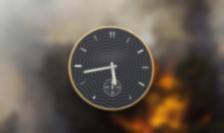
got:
5:43
